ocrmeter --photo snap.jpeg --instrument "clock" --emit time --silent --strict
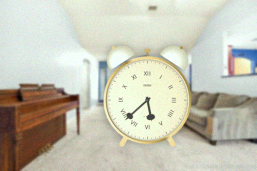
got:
5:38
